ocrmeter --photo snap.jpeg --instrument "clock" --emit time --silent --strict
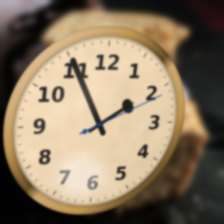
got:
1:55:11
